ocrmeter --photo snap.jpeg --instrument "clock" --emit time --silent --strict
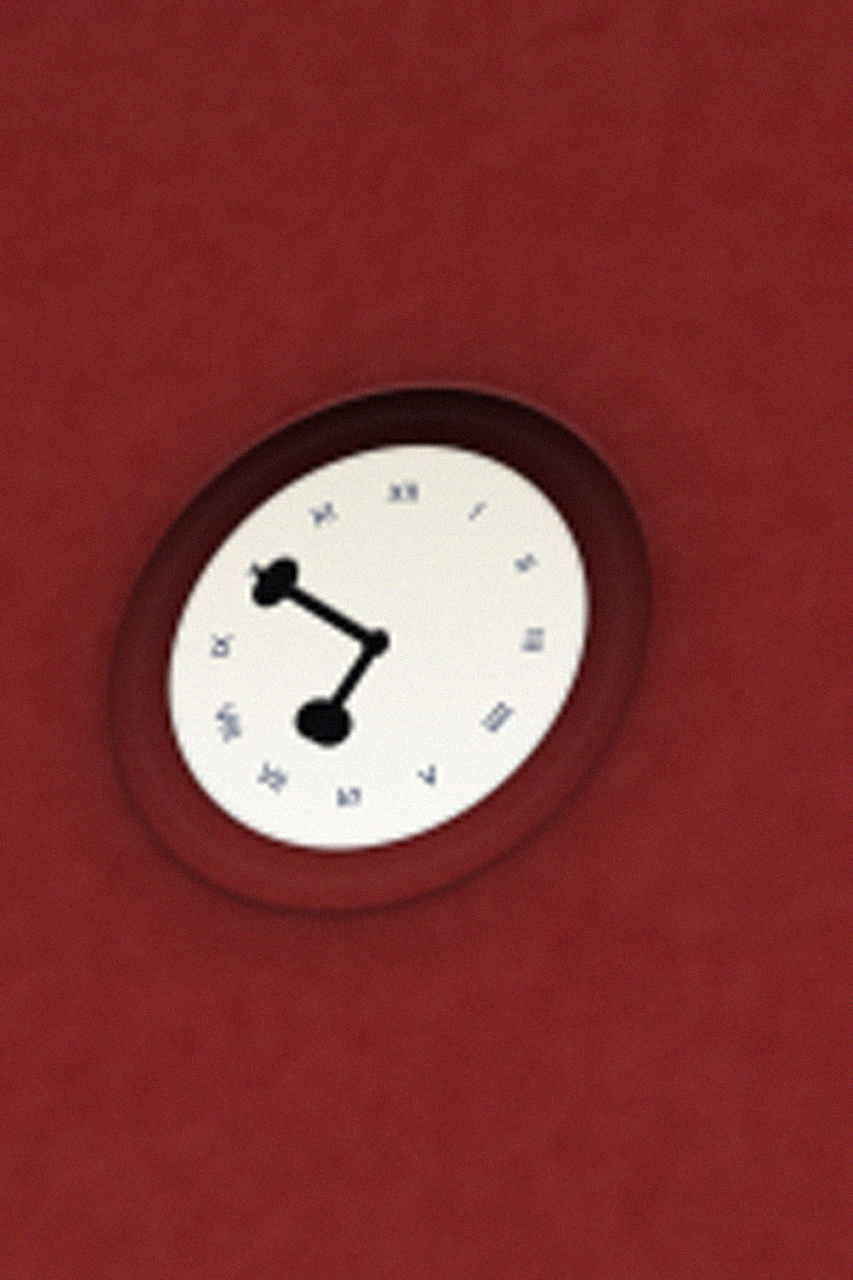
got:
6:50
